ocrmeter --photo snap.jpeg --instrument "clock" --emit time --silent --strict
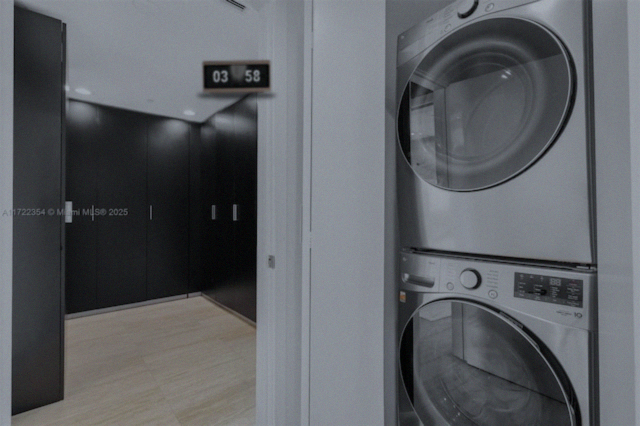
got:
3:58
